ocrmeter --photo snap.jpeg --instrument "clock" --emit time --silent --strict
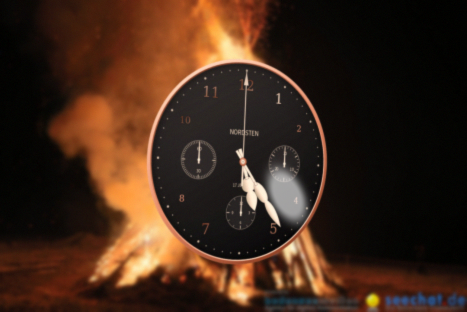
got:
5:24
